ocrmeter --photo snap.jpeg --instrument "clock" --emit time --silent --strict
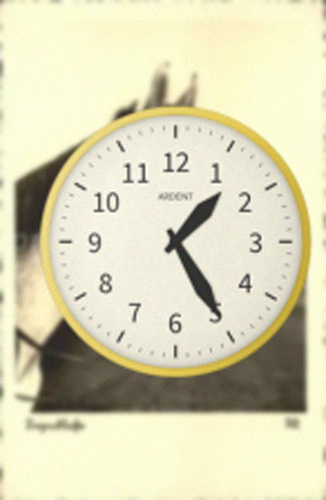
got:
1:25
